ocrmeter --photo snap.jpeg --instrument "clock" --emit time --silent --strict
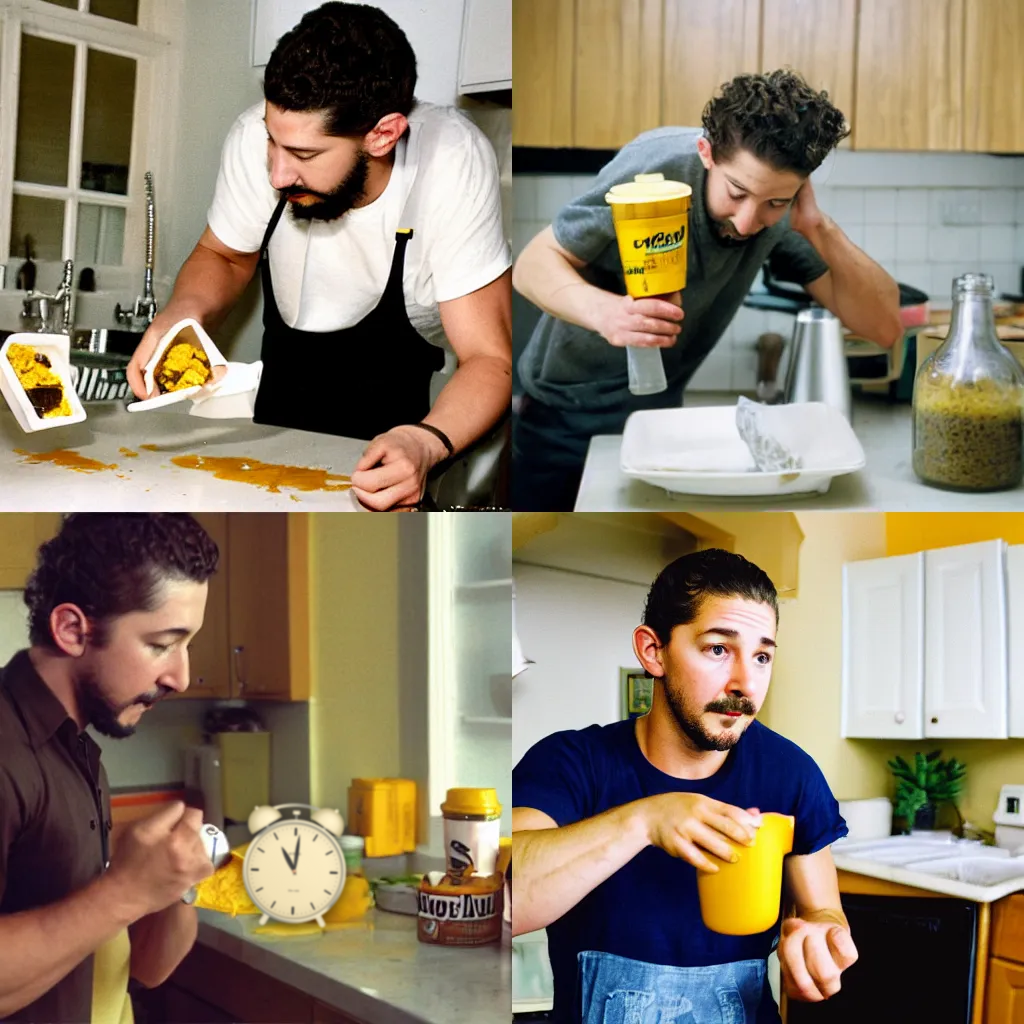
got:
11:01
